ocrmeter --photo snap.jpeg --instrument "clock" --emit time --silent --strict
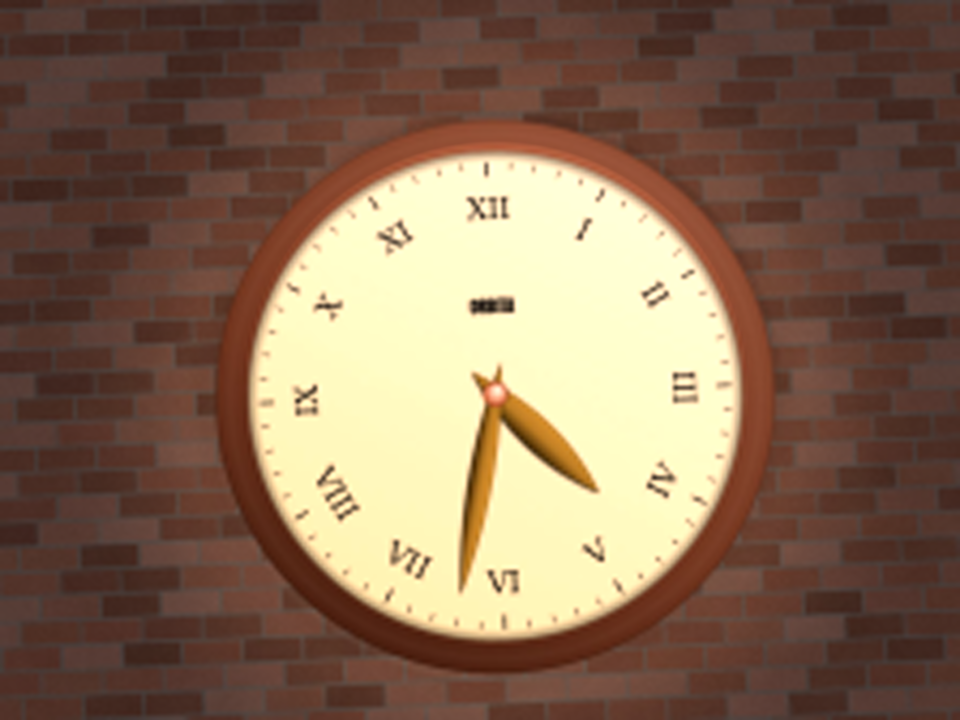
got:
4:32
